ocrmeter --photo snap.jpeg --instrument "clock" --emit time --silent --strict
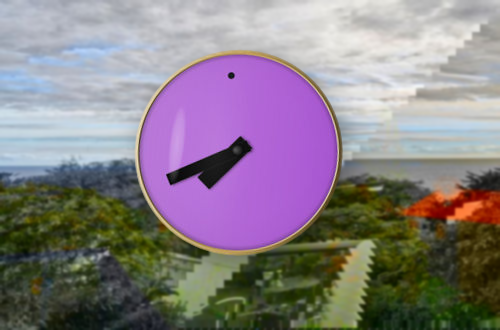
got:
7:42
